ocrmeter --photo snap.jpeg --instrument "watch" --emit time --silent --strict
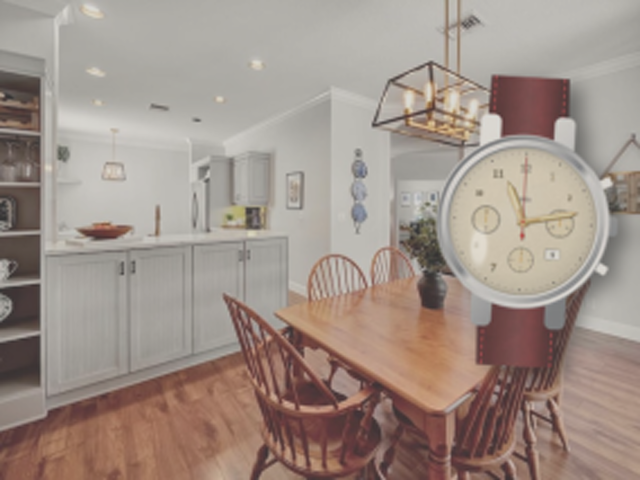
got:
11:13
